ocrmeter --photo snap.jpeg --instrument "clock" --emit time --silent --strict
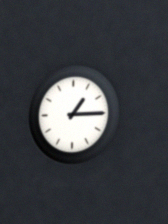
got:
1:15
